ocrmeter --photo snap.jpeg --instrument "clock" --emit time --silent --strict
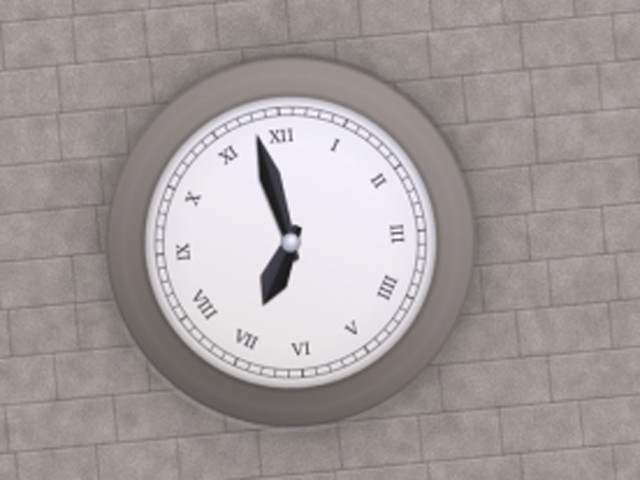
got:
6:58
